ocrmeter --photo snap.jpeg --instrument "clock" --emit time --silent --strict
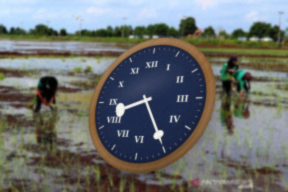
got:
8:25
